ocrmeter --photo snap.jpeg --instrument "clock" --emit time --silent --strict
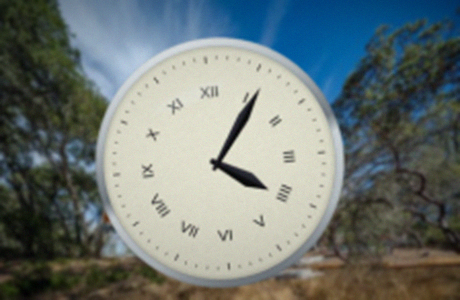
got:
4:06
